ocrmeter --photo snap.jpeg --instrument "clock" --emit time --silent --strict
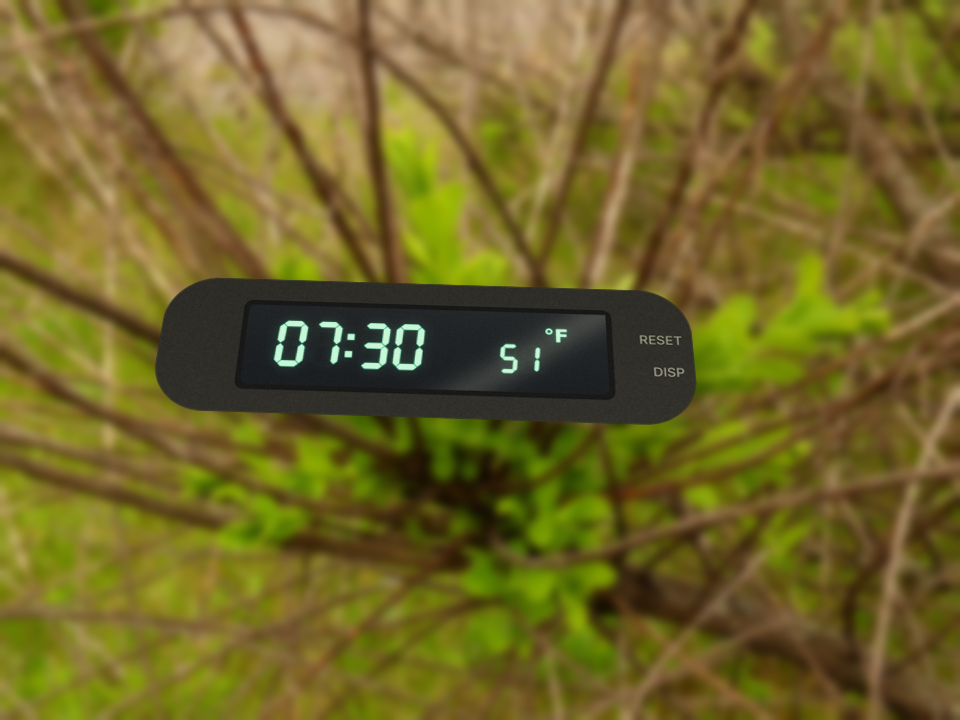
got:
7:30
